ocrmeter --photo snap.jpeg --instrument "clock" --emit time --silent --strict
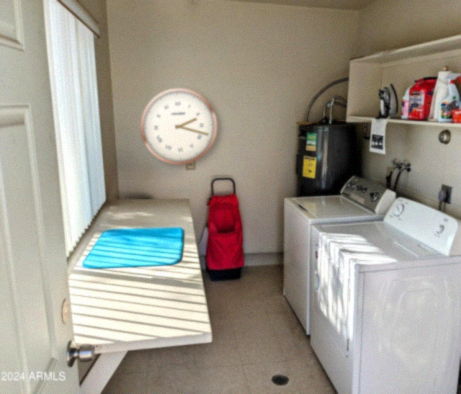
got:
2:18
